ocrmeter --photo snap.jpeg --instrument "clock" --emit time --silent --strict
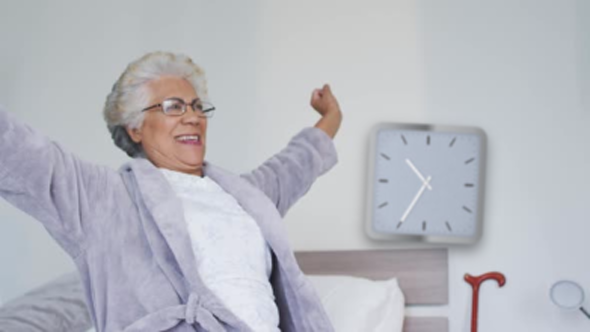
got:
10:35
